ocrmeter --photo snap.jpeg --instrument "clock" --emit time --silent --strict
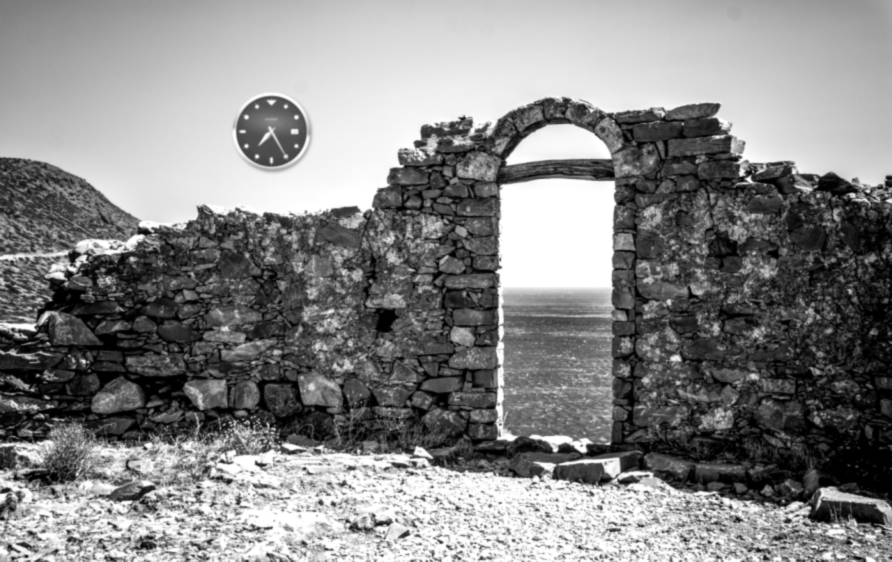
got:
7:25
